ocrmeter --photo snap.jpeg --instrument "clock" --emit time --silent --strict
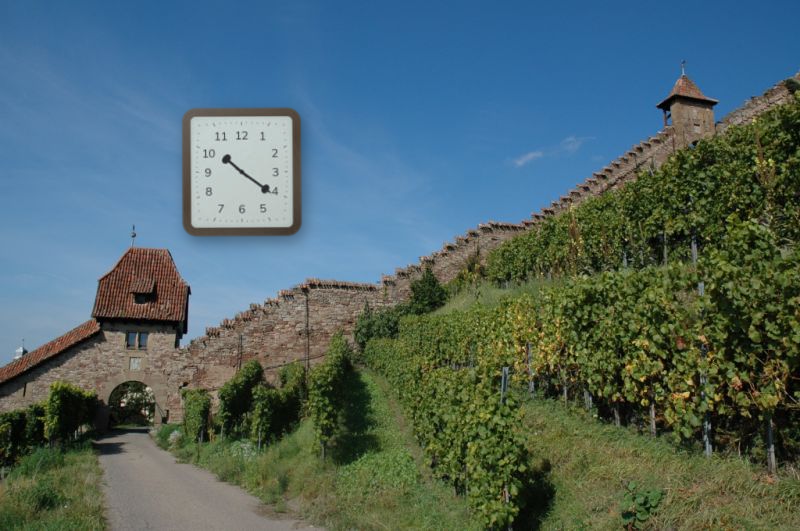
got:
10:21
